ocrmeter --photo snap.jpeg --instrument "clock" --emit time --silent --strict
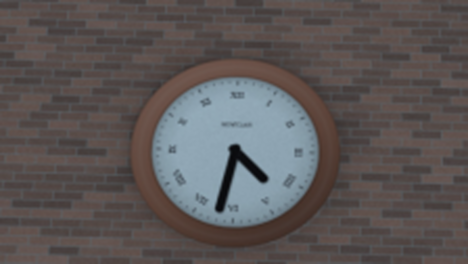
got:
4:32
